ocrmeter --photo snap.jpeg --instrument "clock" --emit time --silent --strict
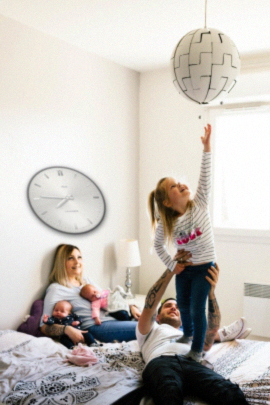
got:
7:46
